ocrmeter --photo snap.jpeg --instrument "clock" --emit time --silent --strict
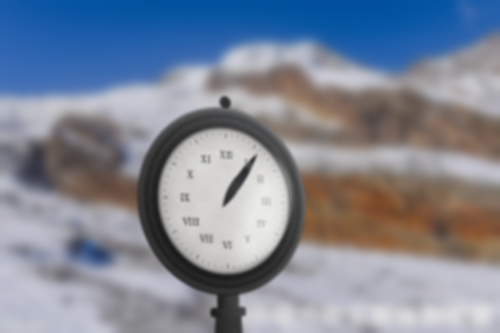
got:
1:06
